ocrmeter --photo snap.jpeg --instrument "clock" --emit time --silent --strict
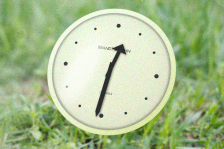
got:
12:31
